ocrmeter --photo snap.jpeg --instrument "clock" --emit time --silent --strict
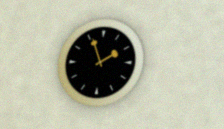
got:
1:56
